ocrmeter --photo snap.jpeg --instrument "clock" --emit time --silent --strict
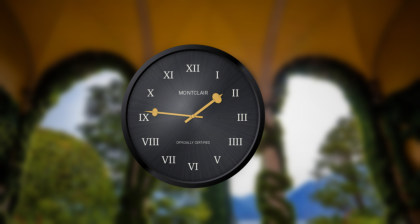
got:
1:46
